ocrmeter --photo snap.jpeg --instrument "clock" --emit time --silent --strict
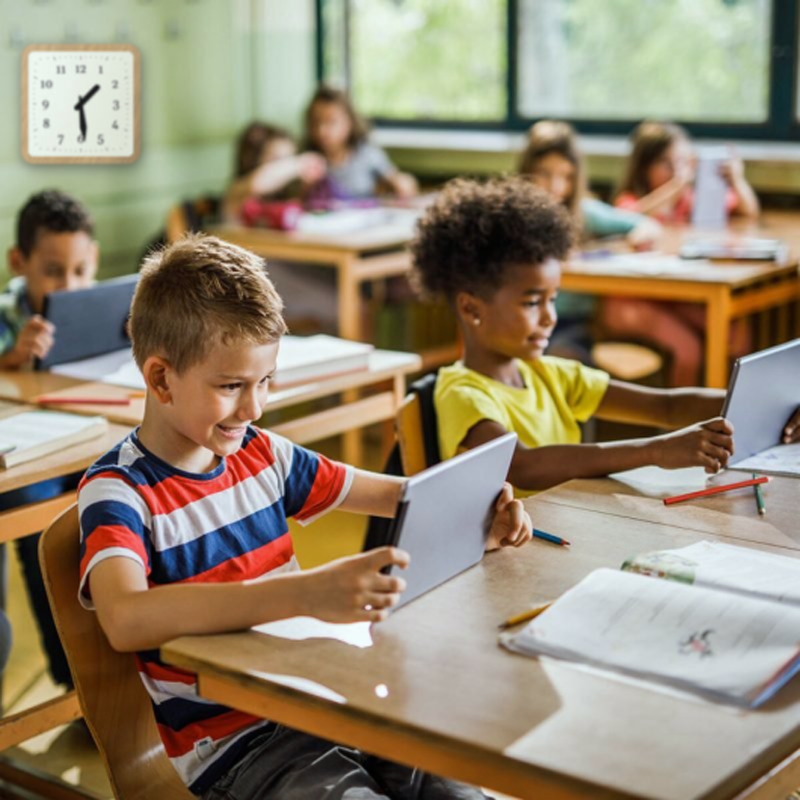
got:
1:29
